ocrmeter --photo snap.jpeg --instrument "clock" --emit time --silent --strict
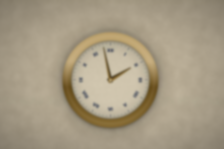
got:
1:58
